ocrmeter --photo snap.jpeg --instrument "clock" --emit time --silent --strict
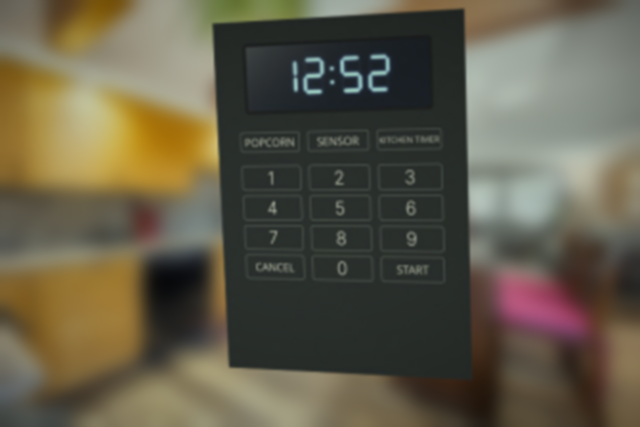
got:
12:52
